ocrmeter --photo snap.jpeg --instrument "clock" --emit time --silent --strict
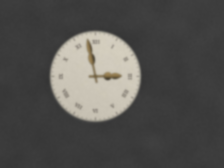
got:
2:58
